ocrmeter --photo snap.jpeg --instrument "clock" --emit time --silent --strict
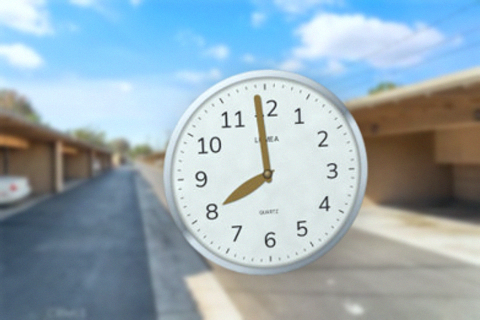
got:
7:59
